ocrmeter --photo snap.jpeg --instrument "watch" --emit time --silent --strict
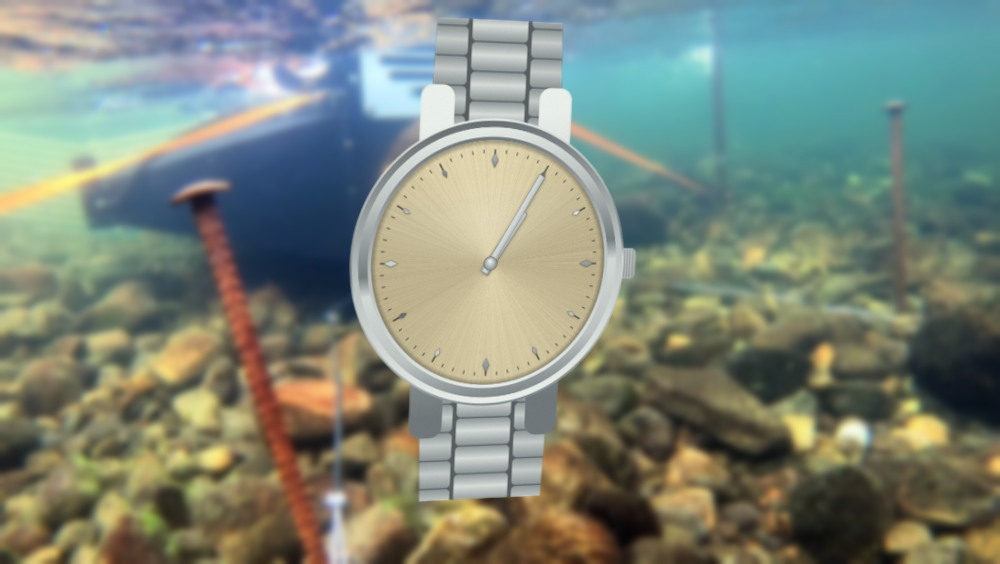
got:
1:05
